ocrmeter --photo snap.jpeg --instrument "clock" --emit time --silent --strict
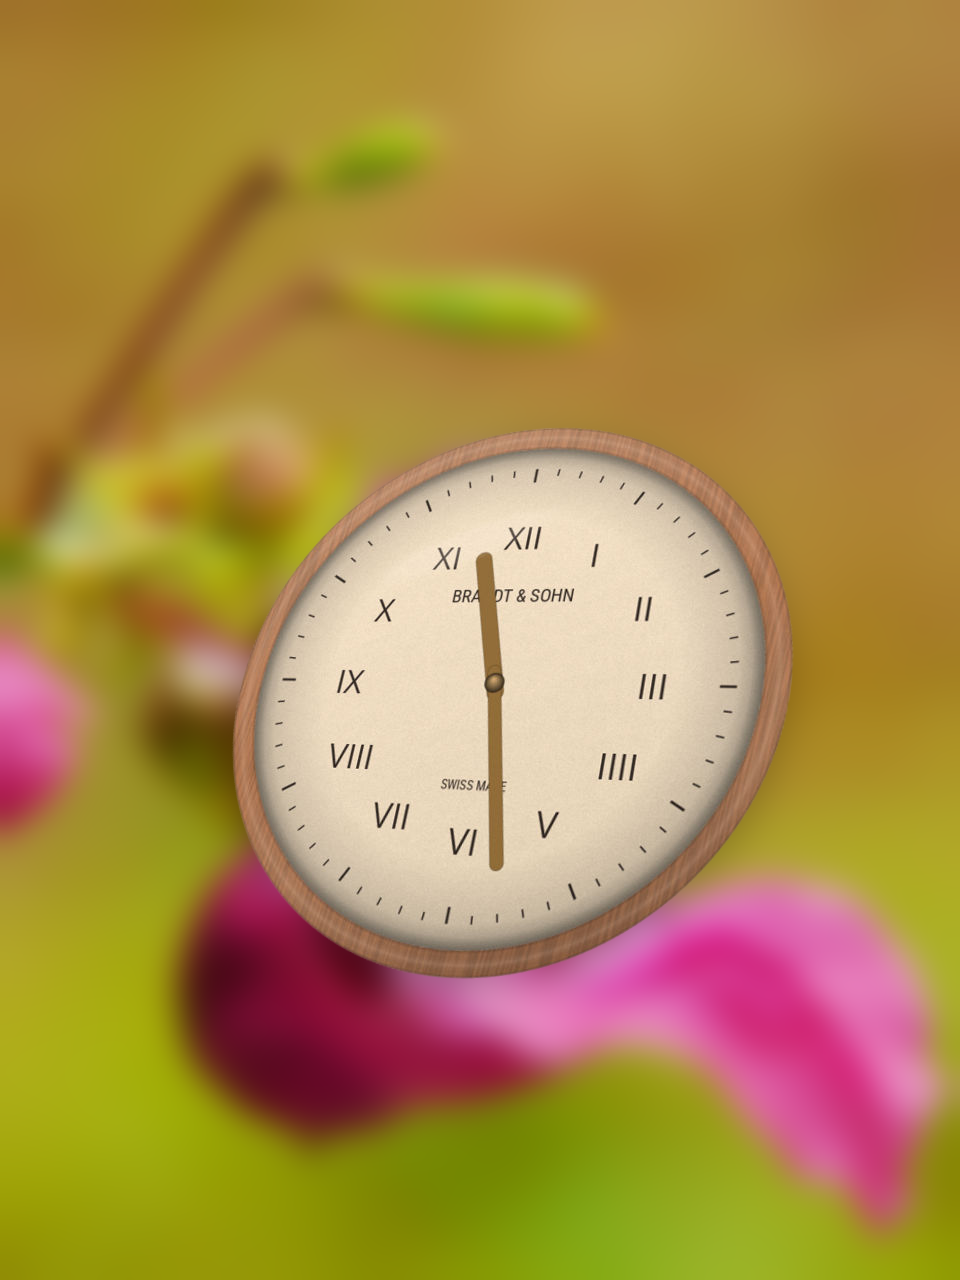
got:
11:28
